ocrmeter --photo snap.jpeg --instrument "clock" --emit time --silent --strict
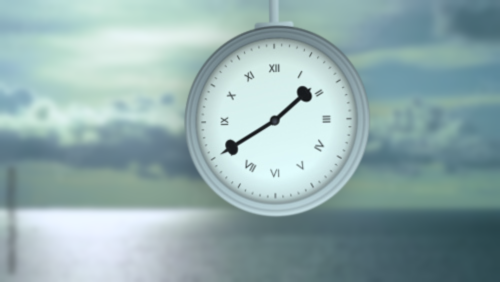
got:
1:40
